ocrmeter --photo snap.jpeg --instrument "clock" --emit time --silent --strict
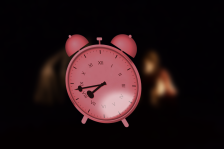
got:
7:43
